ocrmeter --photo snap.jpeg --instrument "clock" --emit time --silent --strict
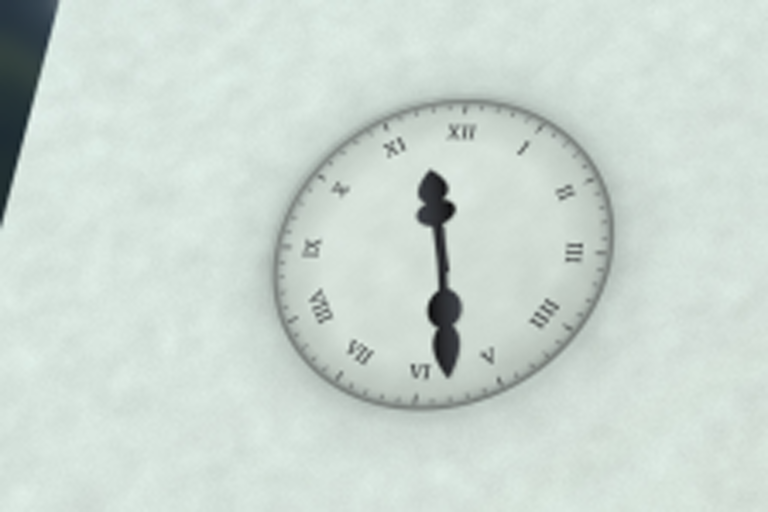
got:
11:28
